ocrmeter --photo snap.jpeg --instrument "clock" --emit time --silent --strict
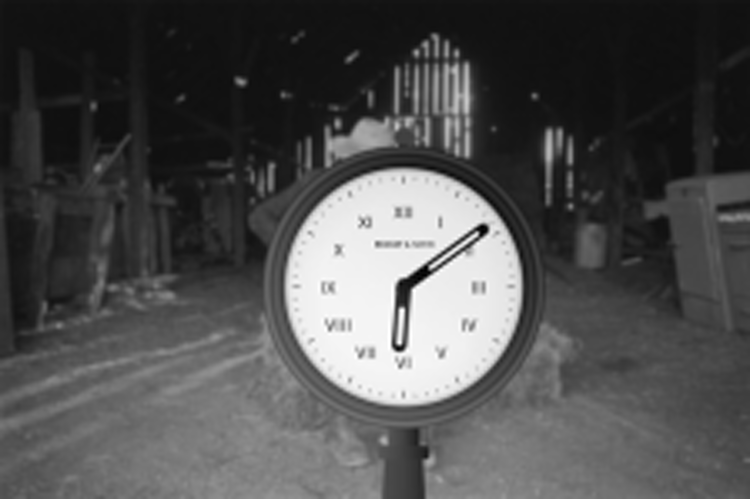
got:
6:09
